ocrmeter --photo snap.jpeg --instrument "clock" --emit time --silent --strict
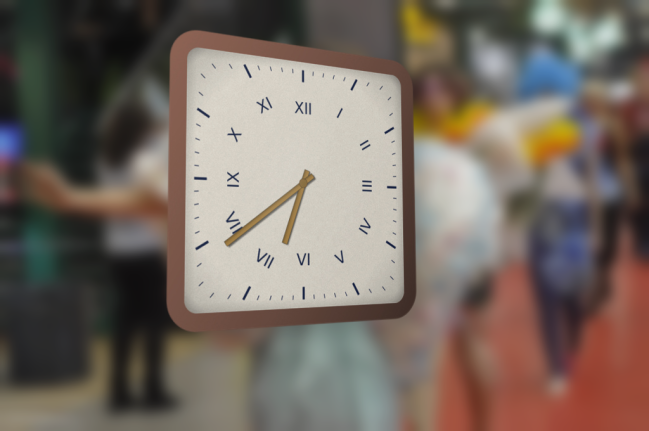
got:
6:39
